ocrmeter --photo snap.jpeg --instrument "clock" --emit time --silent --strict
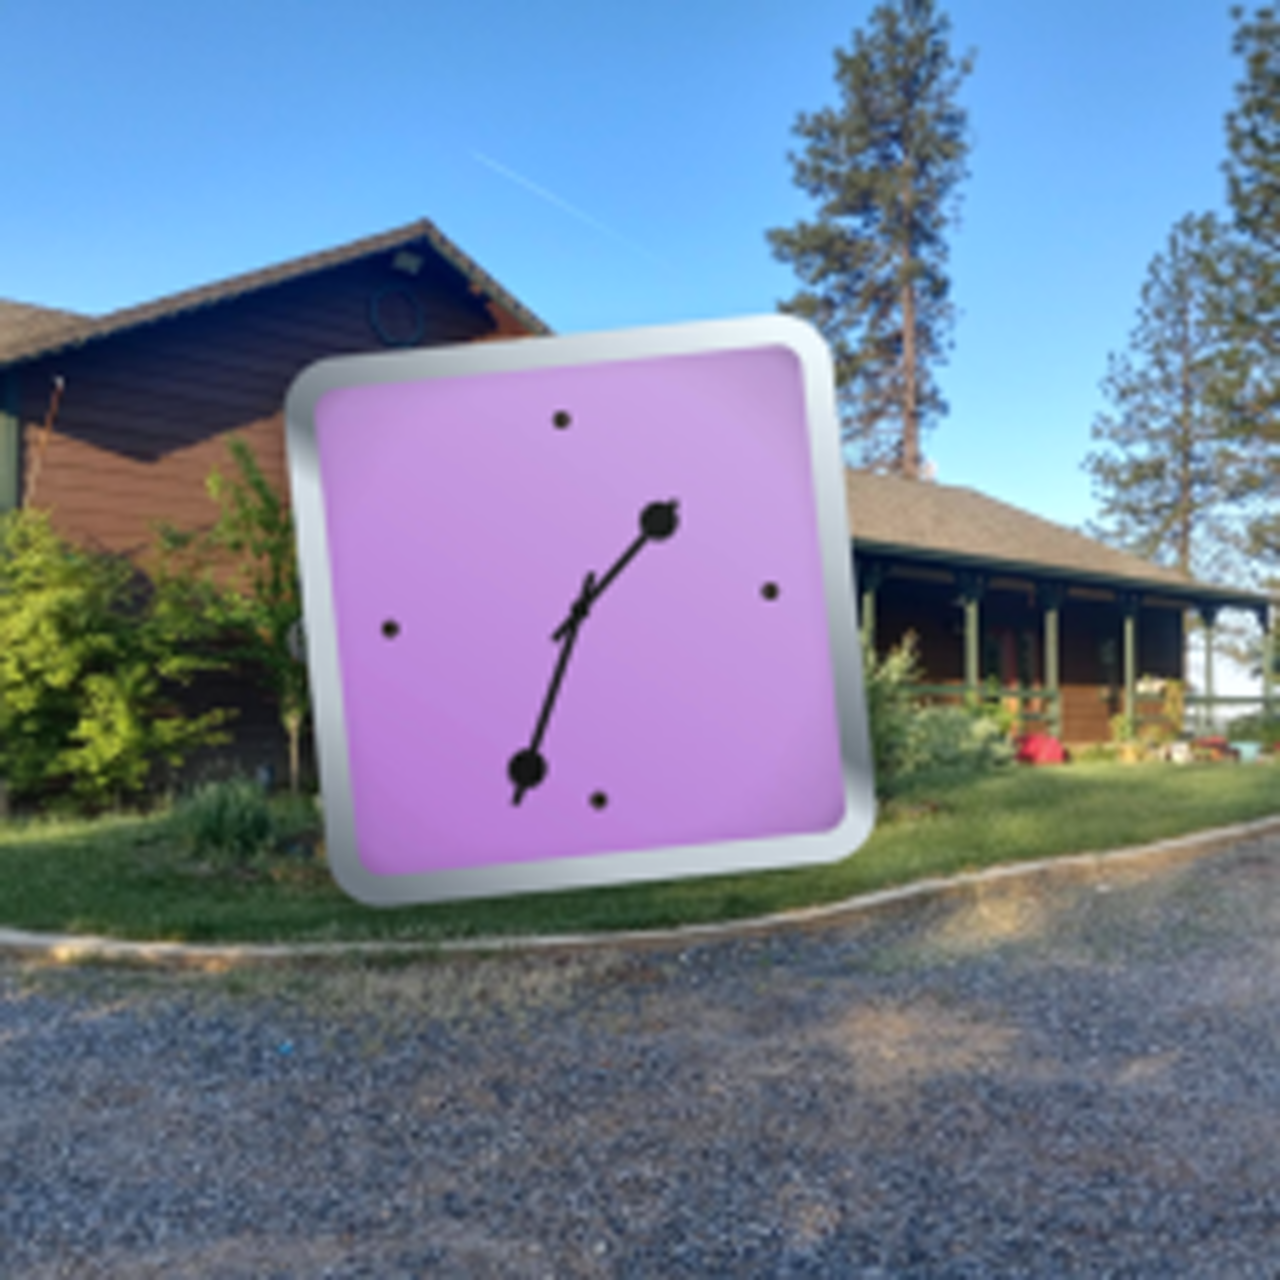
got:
1:34
